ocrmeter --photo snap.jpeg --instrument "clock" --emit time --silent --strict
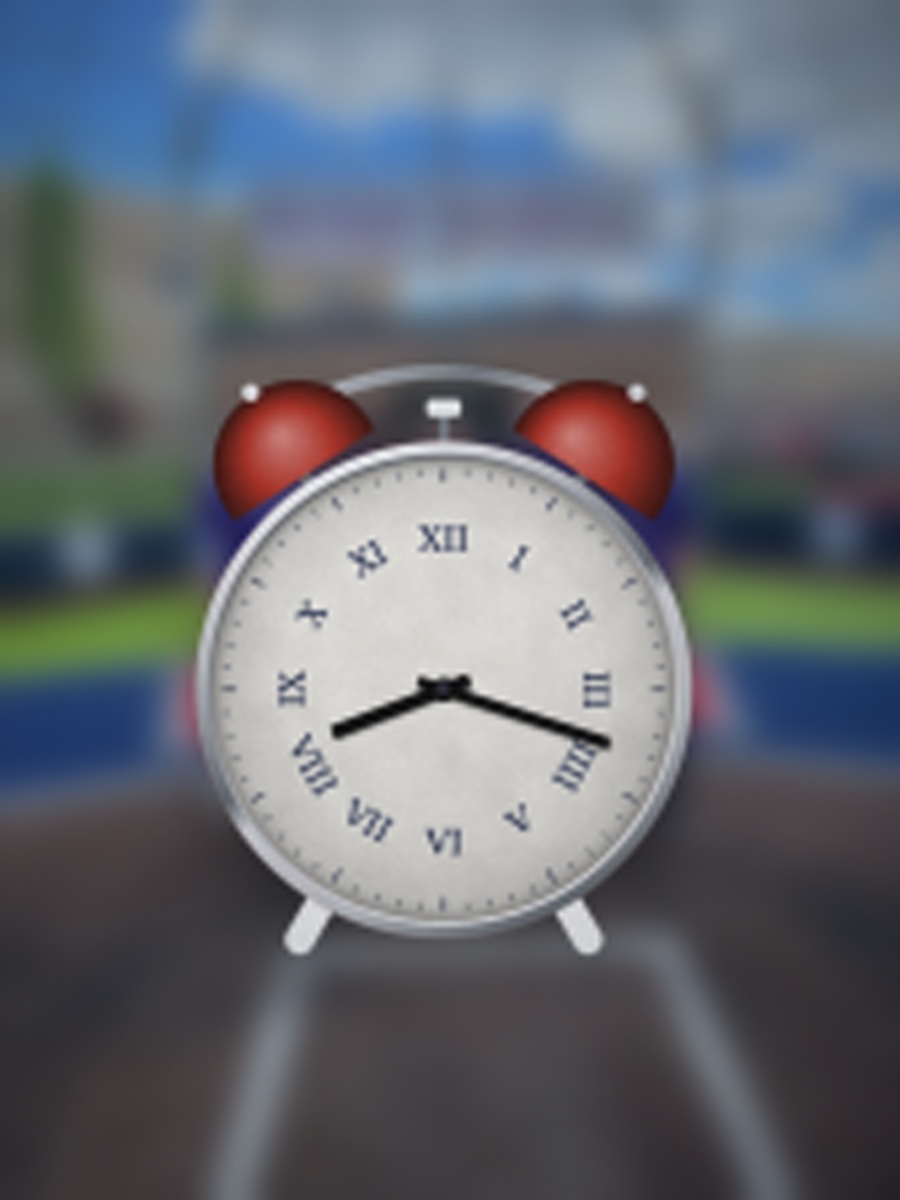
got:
8:18
